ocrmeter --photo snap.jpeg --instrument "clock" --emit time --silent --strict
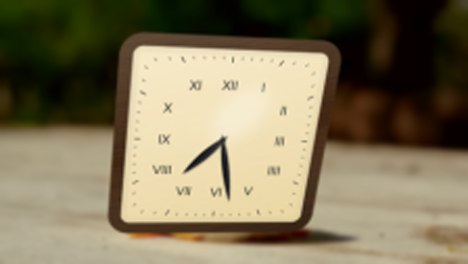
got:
7:28
